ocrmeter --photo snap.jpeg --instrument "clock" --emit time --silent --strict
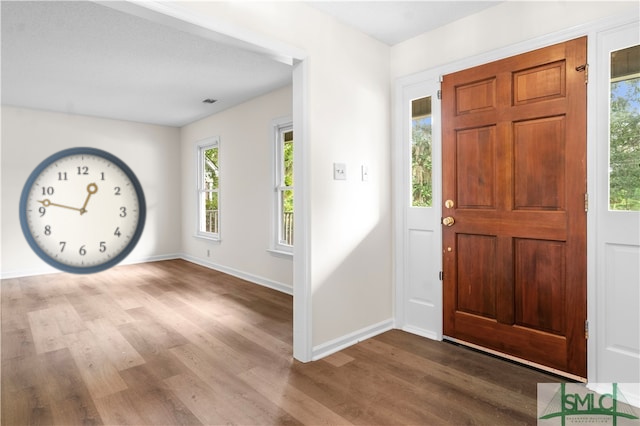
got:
12:47
